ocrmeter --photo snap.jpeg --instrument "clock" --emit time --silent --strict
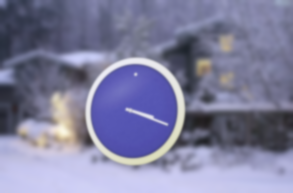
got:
3:17
